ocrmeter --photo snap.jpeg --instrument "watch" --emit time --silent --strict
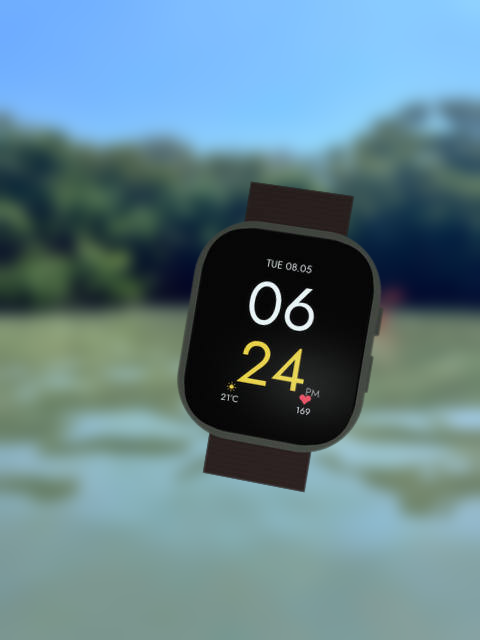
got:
6:24
